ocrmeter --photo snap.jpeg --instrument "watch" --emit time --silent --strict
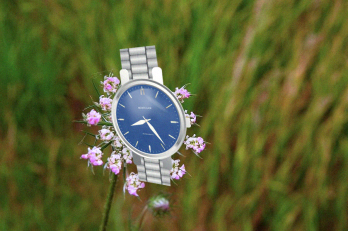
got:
8:24
